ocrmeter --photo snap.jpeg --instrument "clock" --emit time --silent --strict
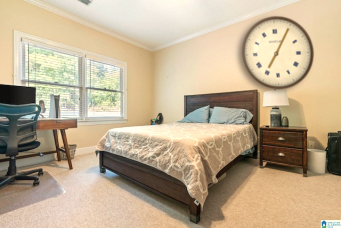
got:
7:05
